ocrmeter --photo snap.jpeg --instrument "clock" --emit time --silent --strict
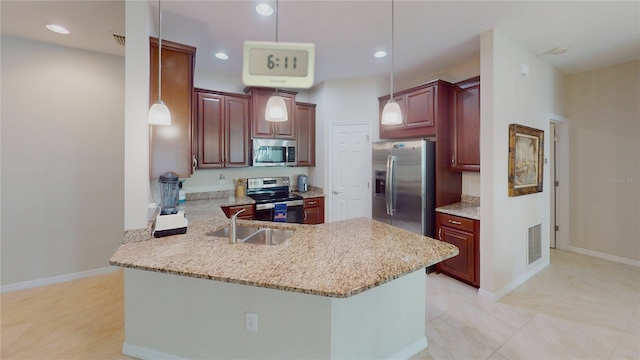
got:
6:11
